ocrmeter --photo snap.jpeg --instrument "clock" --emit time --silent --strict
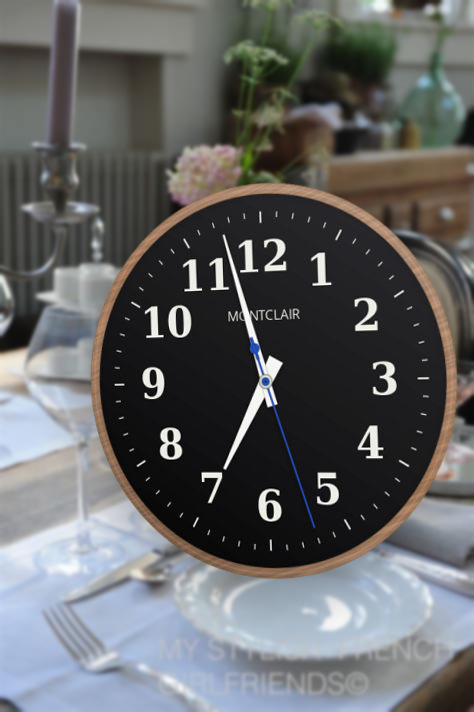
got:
6:57:27
